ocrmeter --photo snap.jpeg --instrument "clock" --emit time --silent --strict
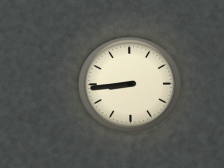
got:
8:44
